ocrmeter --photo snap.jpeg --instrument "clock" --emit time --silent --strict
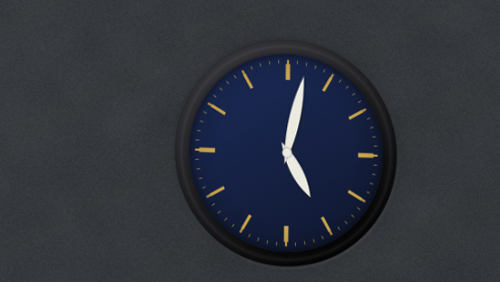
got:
5:02
